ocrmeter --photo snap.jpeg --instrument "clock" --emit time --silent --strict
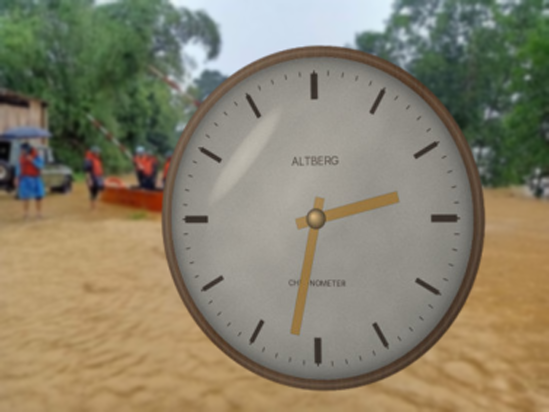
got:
2:32
